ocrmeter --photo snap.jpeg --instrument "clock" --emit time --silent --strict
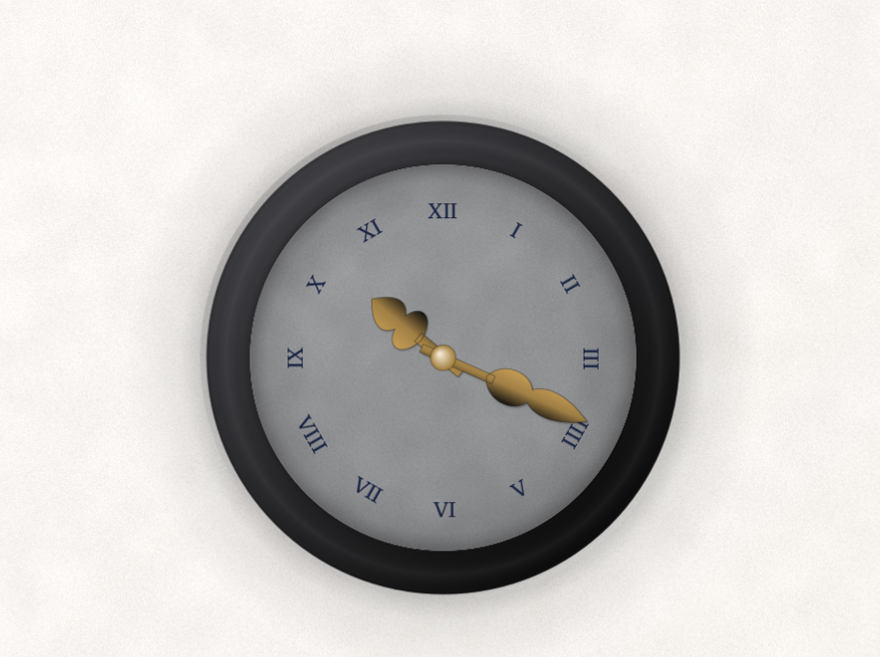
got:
10:19
